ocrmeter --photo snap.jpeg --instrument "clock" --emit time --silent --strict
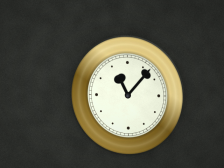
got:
11:07
